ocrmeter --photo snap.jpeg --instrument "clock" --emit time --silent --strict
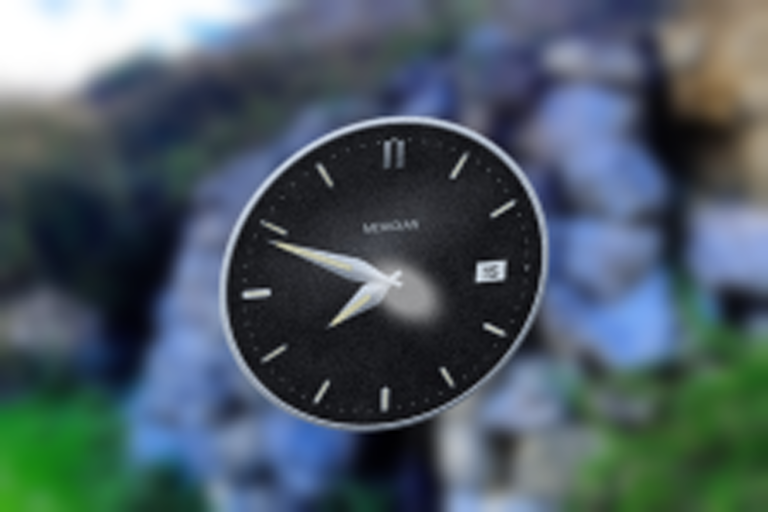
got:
7:49
